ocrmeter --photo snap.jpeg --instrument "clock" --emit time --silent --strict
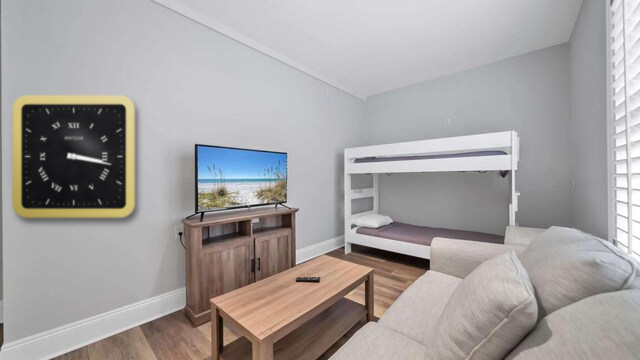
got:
3:17
